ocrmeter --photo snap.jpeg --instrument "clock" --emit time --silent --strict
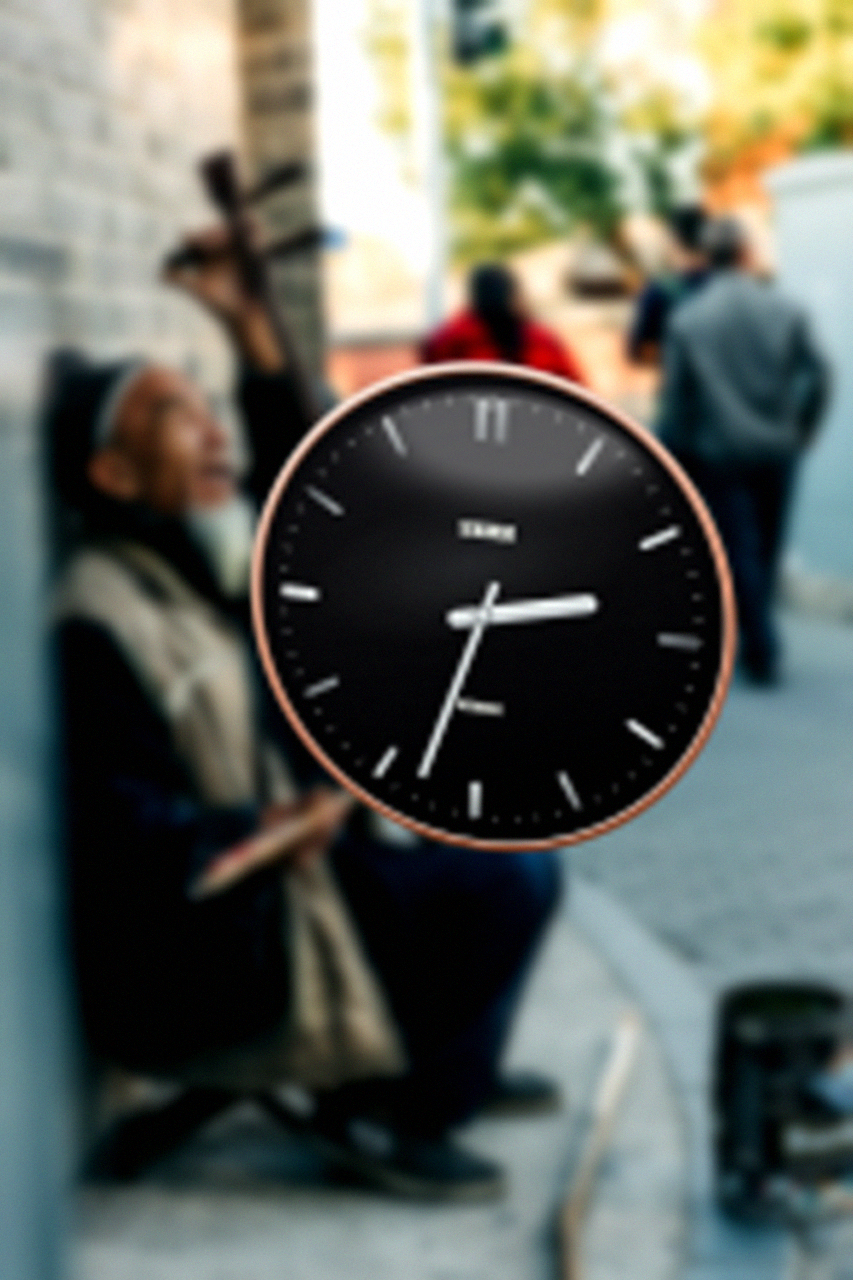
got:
2:33
